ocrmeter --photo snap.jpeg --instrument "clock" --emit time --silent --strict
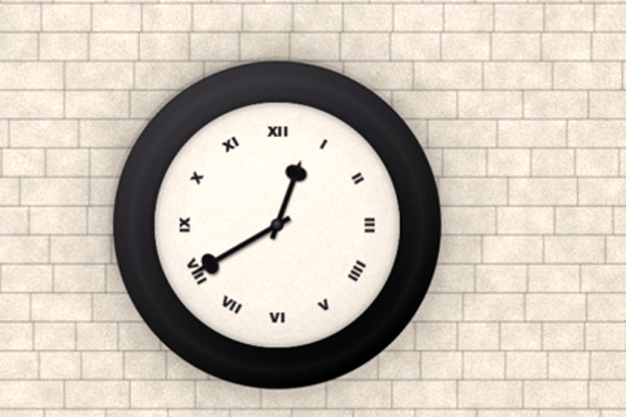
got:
12:40
